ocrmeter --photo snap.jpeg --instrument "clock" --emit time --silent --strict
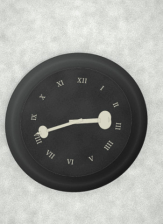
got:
2:41
